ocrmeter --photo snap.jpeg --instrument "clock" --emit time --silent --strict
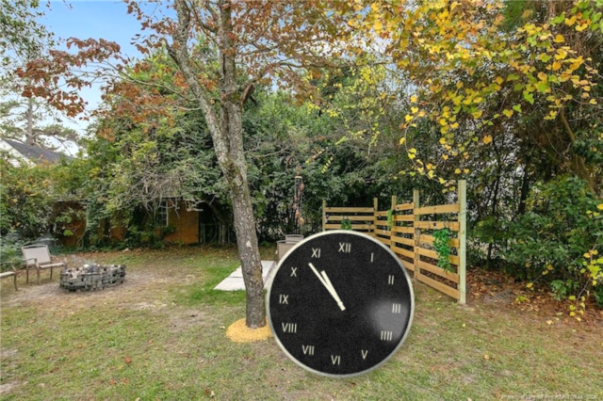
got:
10:53
